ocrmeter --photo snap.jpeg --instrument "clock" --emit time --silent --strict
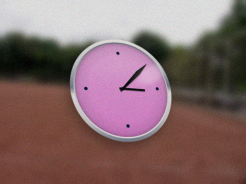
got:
3:08
